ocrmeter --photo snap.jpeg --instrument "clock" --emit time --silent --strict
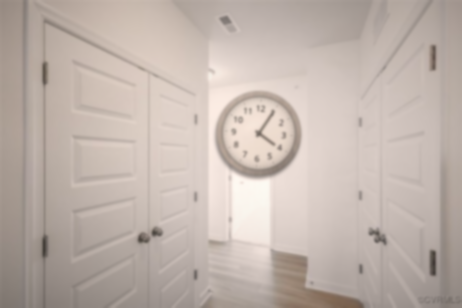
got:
4:05
